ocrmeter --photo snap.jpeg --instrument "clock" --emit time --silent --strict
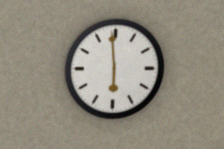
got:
5:59
